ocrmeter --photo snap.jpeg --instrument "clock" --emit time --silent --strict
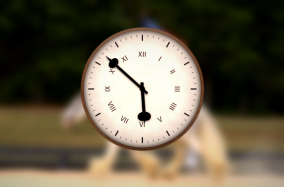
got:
5:52
